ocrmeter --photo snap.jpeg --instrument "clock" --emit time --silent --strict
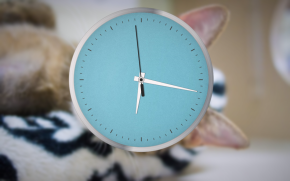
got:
6:16:59
